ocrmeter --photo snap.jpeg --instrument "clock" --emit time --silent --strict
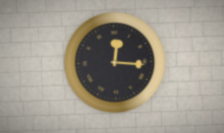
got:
12:16
